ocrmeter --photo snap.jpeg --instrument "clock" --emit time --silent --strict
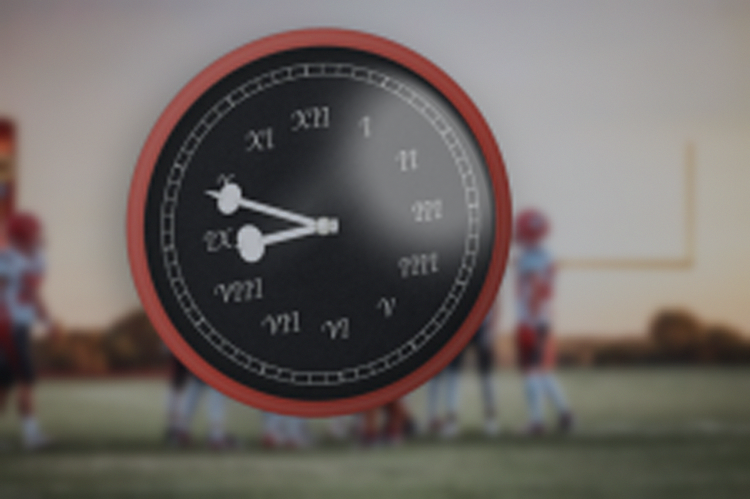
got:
8:49
